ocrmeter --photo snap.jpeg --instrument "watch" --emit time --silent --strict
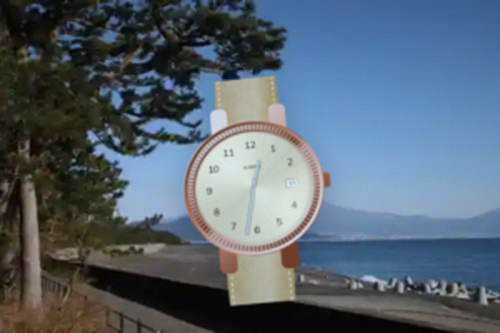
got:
12:32
